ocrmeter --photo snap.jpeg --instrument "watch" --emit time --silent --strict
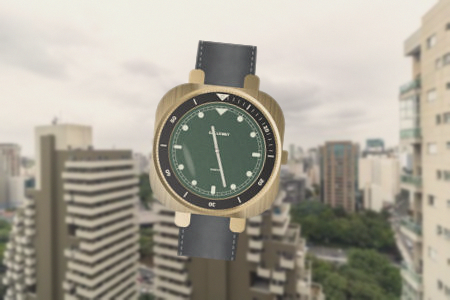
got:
11:27
